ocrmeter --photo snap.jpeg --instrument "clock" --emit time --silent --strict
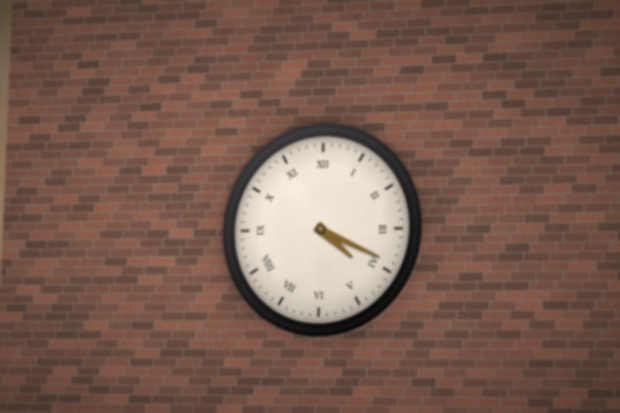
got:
4:19
